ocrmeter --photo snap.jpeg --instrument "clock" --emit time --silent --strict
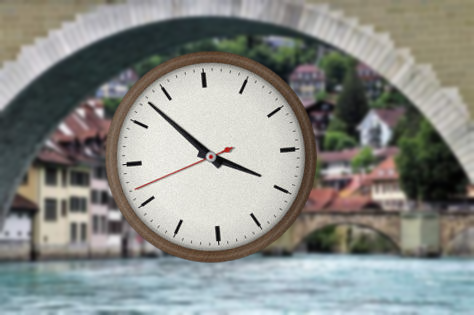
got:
3:52:42
